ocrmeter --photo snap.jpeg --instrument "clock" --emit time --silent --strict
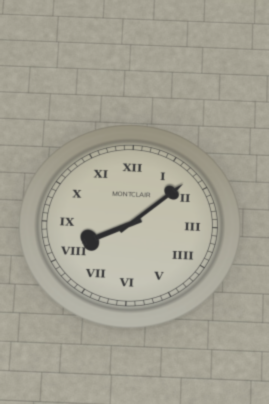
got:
8:08
